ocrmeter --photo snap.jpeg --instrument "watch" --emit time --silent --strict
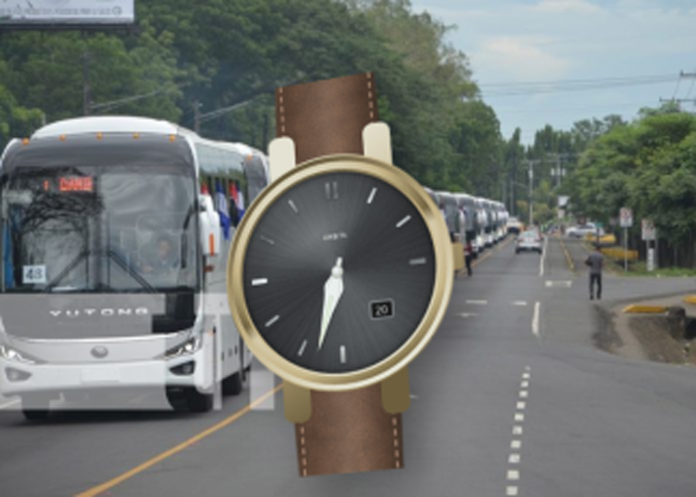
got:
6:33
